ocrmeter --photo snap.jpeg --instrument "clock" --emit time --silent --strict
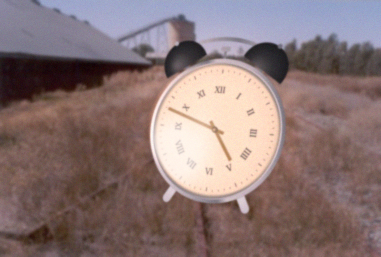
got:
4:48
